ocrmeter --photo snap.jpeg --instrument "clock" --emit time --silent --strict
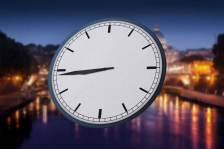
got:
8:44
